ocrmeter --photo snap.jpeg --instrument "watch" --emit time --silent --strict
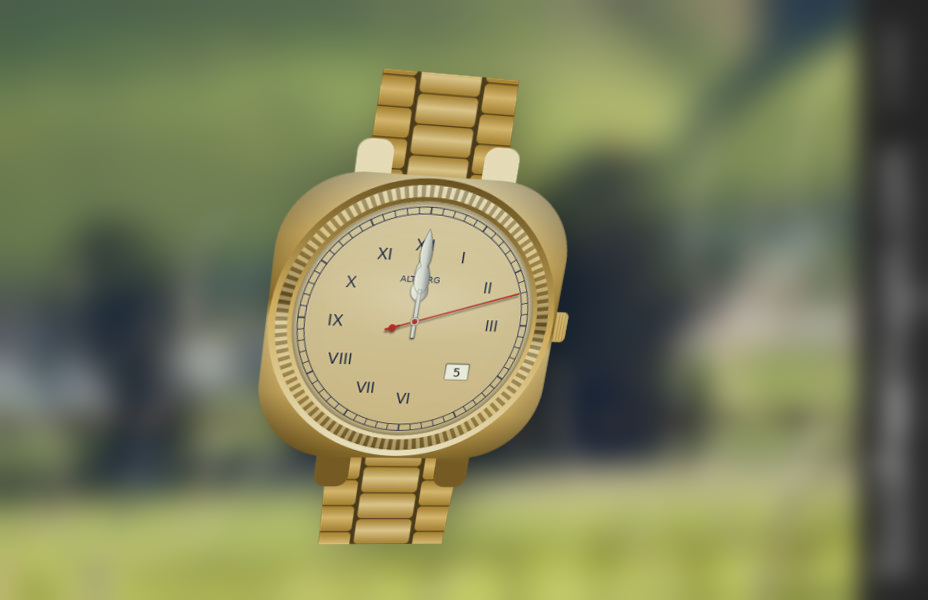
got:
12:00:12
